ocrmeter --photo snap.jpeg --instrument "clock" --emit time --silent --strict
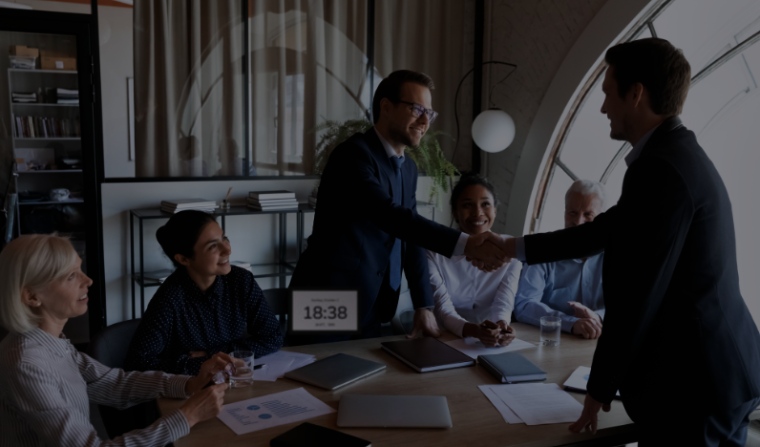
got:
18:38
